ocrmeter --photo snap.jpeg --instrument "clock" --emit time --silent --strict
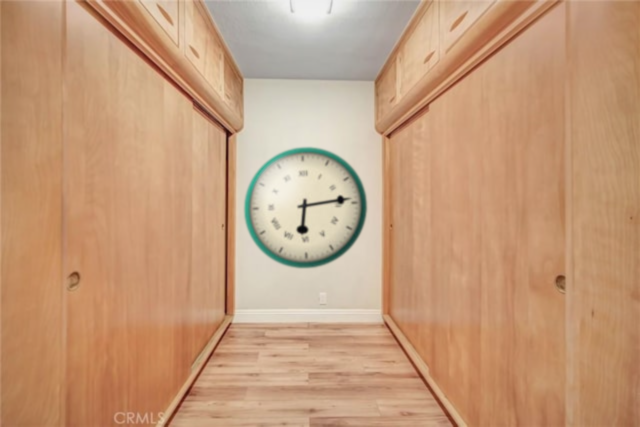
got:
6:14
